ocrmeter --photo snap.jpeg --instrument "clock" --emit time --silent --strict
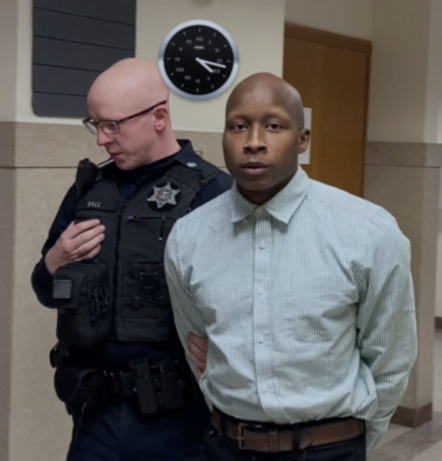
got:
4:17
